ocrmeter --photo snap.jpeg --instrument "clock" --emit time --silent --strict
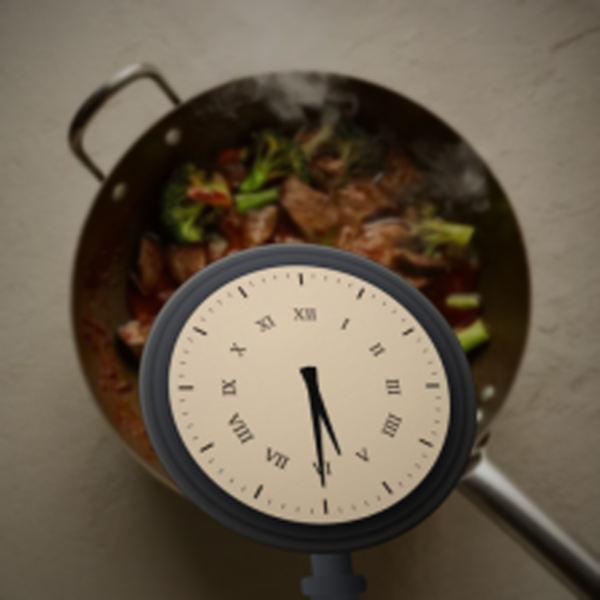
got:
5:30
